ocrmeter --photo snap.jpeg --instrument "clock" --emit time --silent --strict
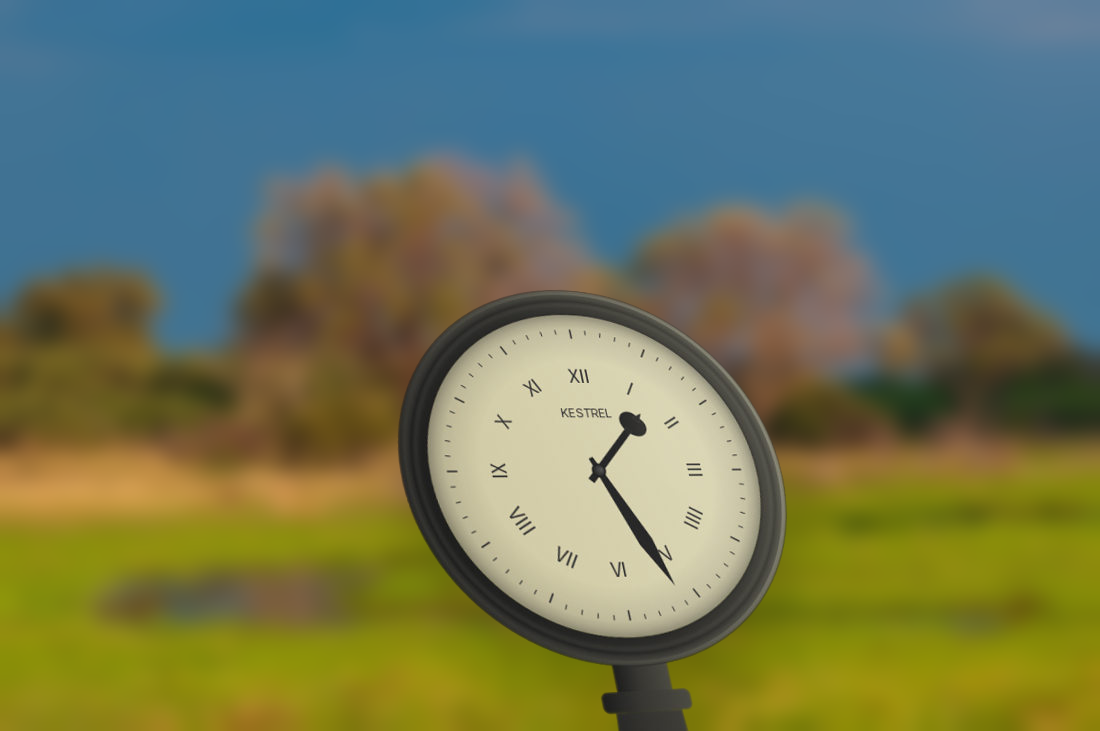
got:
1:26
